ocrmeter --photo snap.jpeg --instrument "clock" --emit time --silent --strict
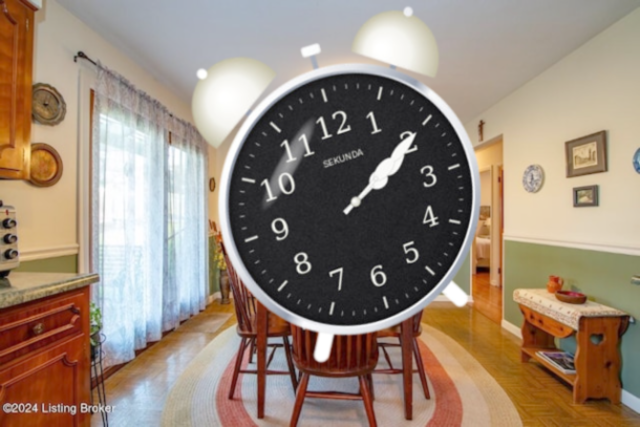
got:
2:10
